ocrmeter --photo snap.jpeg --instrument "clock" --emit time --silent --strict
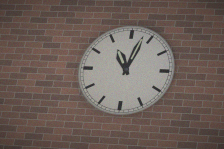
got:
11:03
